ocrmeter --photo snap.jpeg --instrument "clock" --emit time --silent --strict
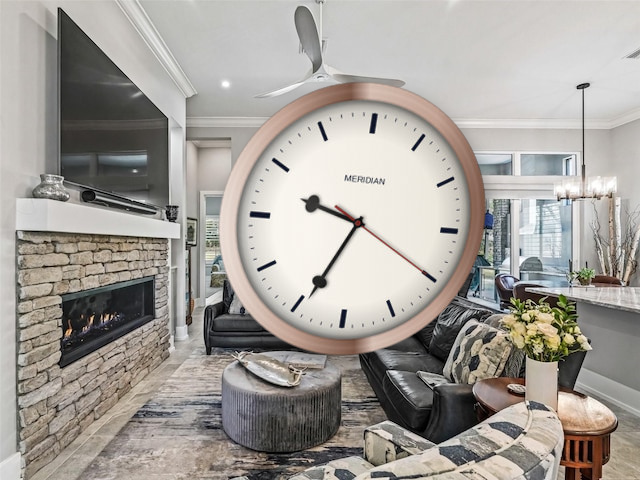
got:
9:34:20
